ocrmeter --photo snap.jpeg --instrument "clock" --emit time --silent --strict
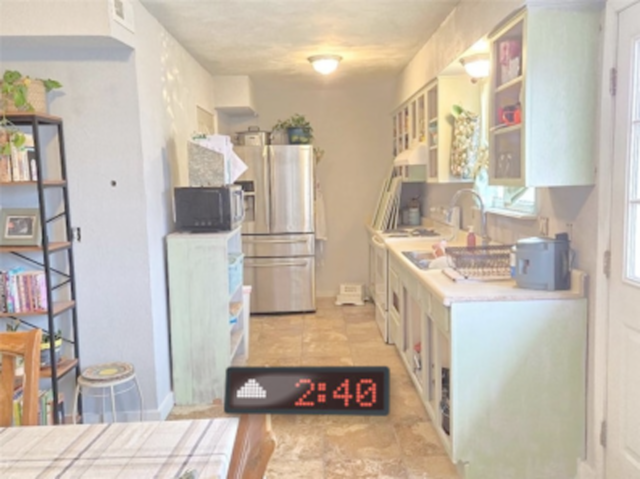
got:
2:40
